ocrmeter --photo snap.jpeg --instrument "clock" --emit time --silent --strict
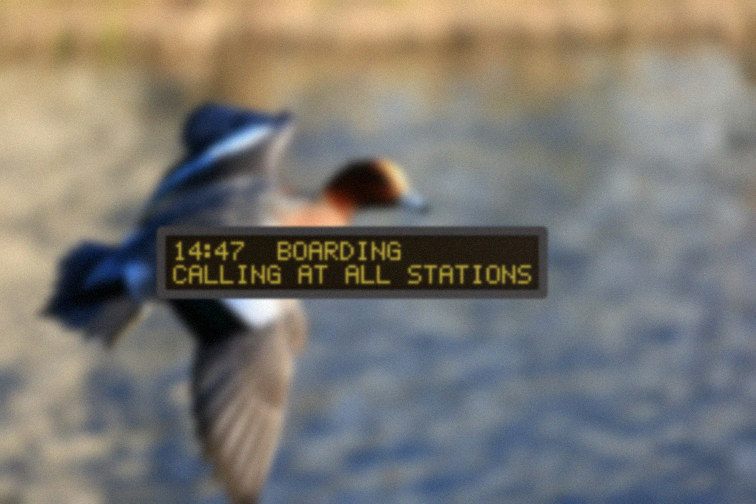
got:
14:47
